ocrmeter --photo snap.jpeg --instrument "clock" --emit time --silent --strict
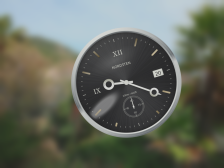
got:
9:21
